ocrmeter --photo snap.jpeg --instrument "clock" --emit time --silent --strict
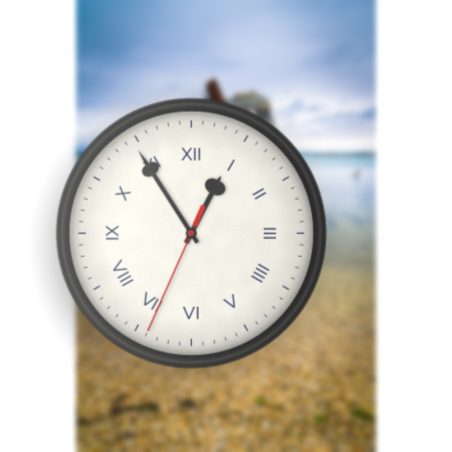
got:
12:54:34
